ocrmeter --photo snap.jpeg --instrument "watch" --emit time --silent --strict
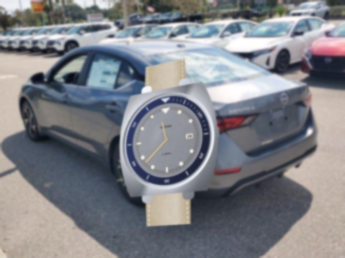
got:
11:38
